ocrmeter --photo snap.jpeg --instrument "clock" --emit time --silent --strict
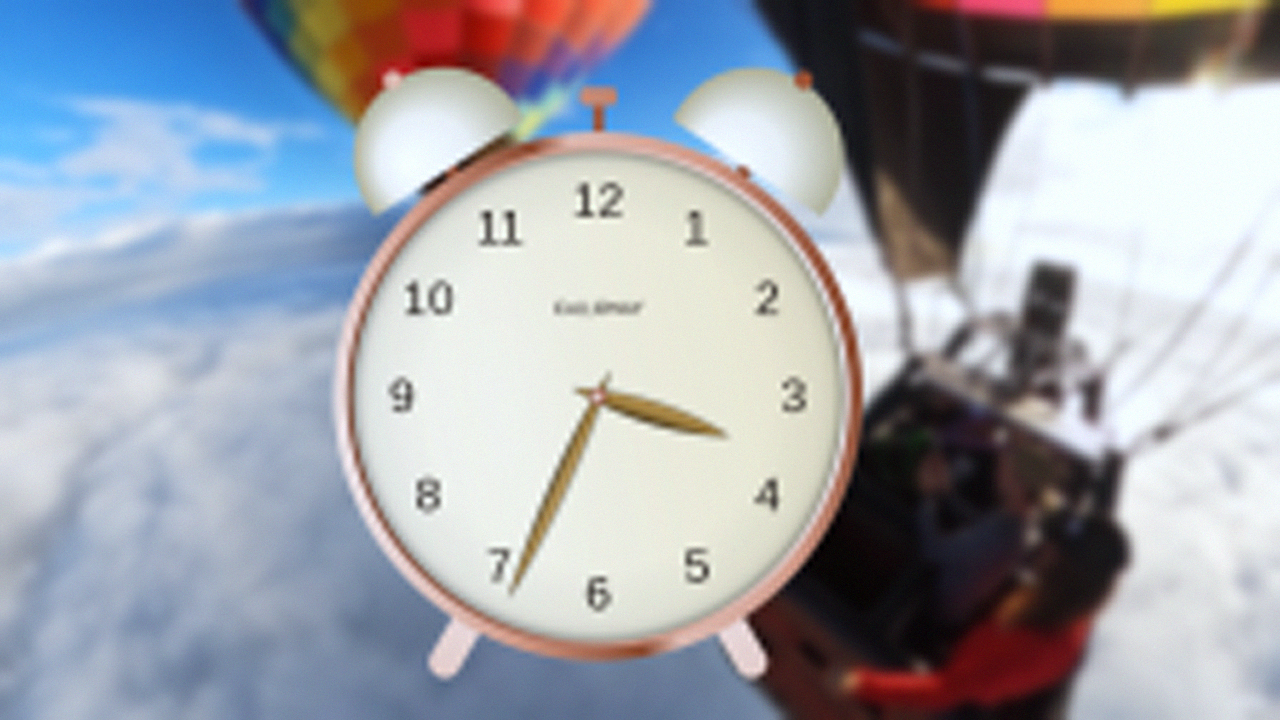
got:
3:34
